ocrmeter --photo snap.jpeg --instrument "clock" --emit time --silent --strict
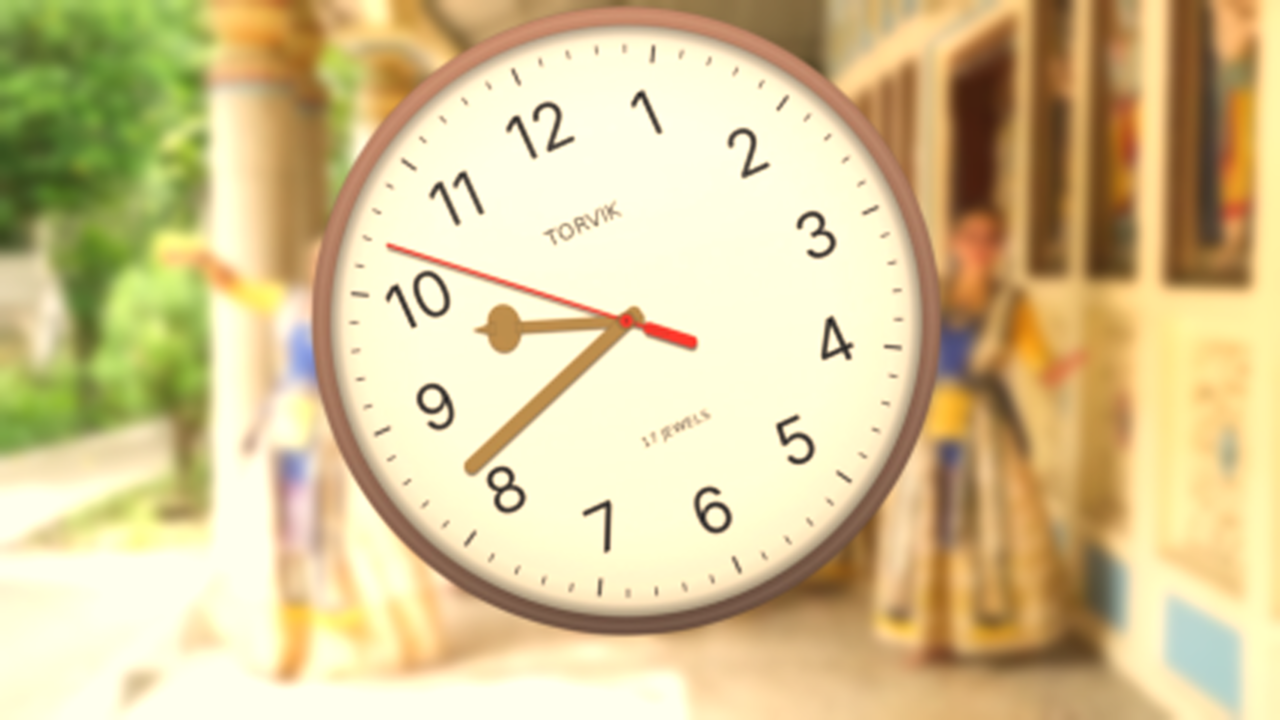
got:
9:41:52
